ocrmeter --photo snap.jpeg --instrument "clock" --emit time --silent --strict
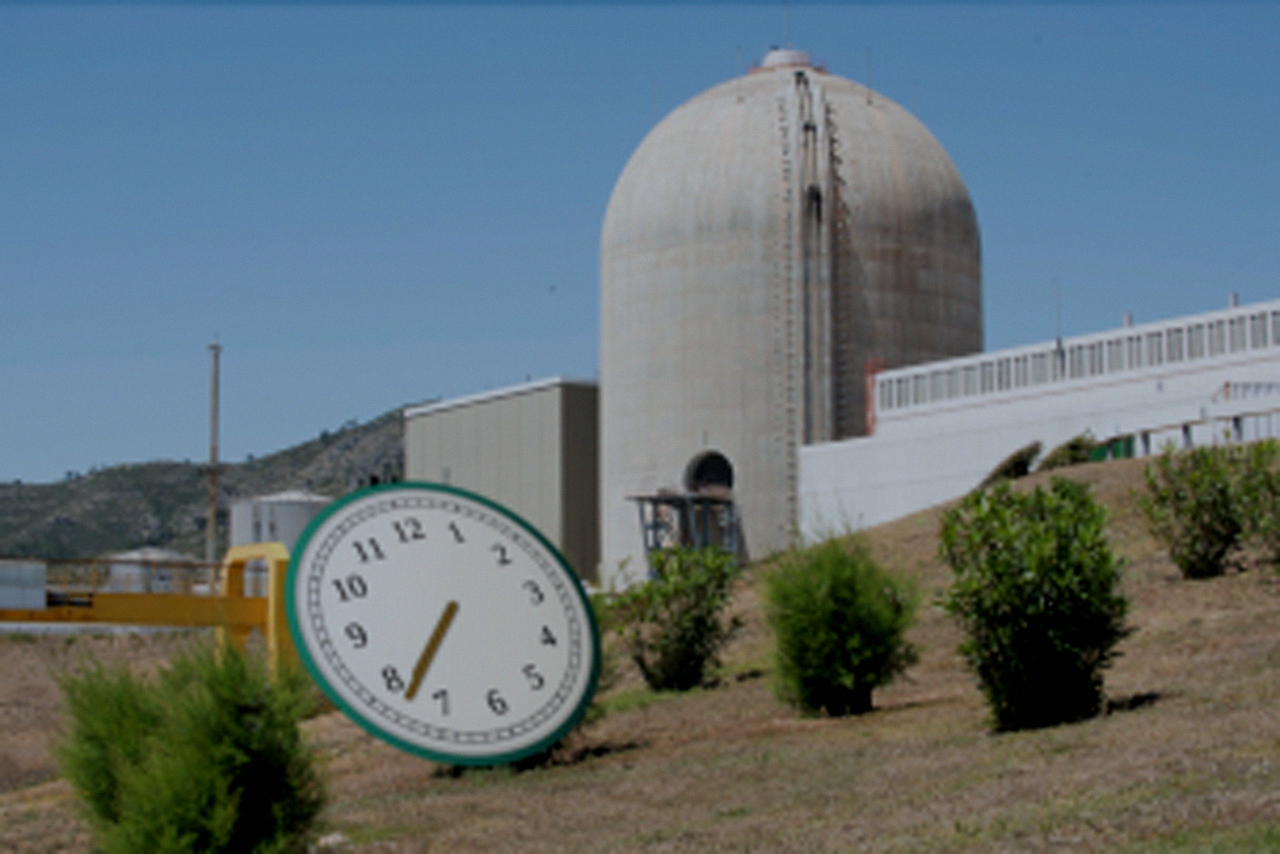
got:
7:38
